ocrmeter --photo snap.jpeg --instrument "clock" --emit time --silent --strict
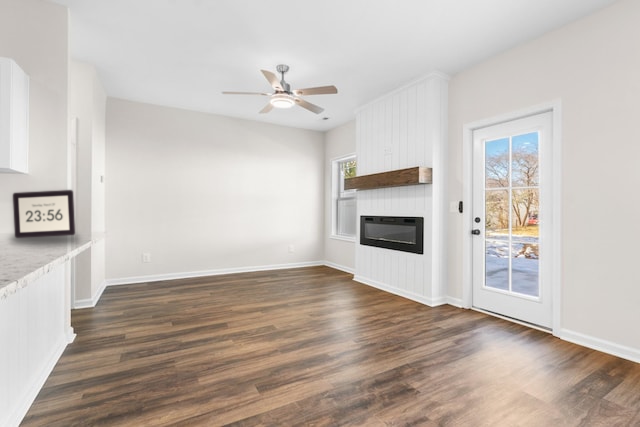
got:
23:56
